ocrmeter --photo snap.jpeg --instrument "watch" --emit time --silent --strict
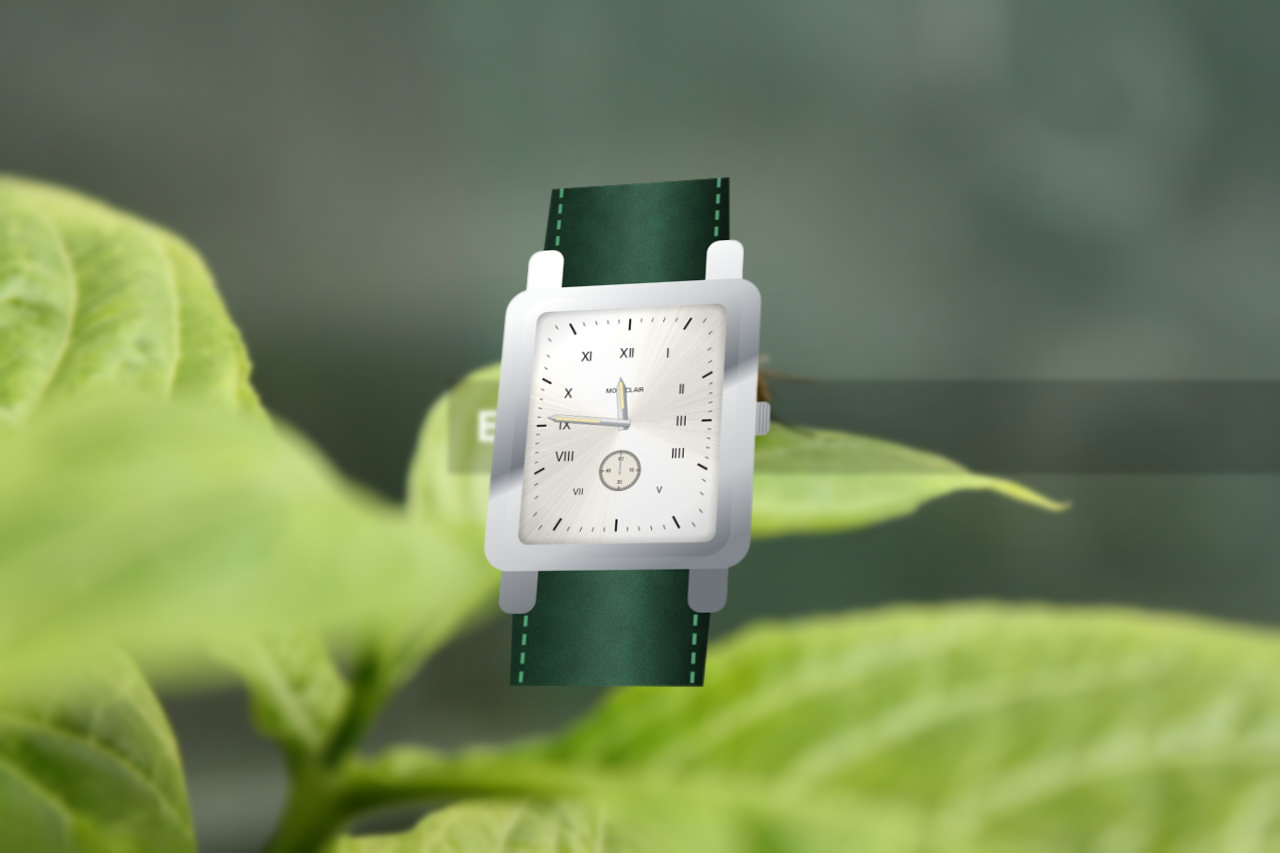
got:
11:46
